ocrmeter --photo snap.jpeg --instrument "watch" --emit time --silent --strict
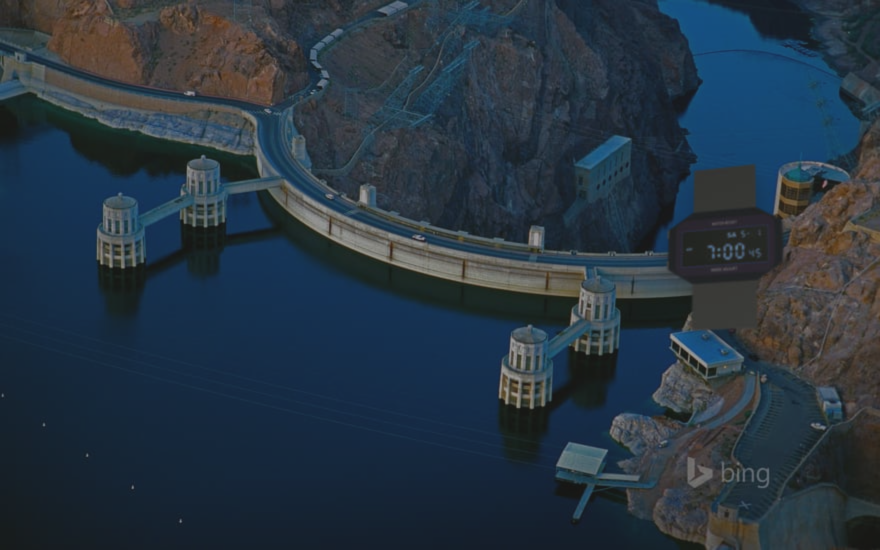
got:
7:00
